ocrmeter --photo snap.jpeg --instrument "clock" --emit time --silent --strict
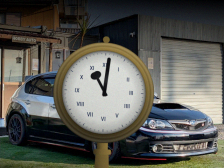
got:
11:01
